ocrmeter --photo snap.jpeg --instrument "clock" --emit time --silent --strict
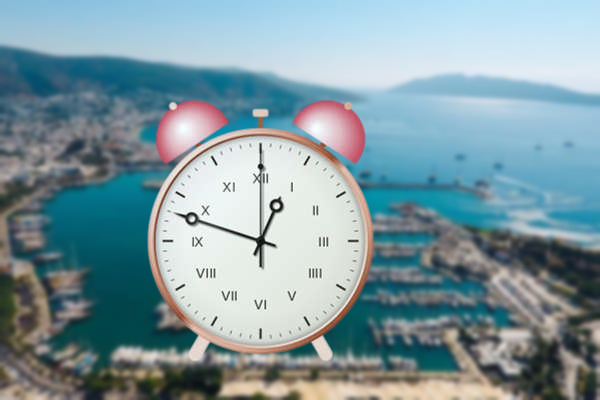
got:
12:48:00
